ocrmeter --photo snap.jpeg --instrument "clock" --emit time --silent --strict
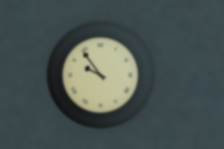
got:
9:54
